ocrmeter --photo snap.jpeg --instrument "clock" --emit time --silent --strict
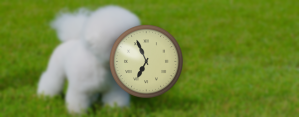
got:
6:56
